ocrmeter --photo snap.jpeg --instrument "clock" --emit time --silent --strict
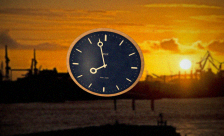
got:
7:58
